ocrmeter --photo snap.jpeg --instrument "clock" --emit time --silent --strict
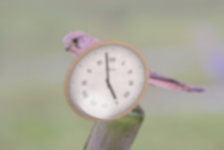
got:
4:58
